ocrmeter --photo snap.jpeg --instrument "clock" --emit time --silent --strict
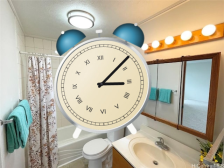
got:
3:08
